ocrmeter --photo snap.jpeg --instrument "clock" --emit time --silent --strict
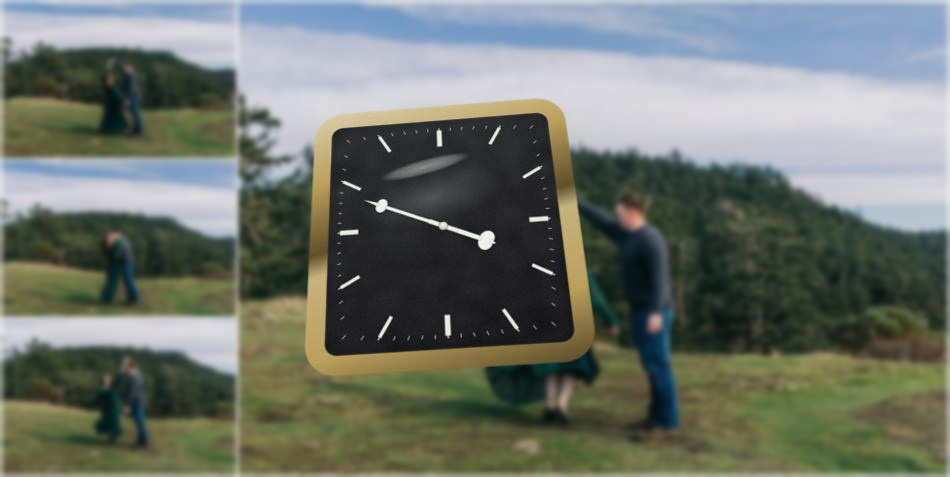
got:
3:49
